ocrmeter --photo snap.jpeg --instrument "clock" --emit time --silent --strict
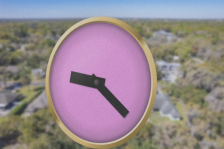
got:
9:22
